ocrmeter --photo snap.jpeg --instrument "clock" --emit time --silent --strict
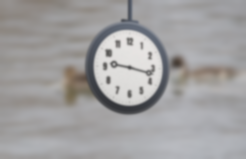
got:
9:17
